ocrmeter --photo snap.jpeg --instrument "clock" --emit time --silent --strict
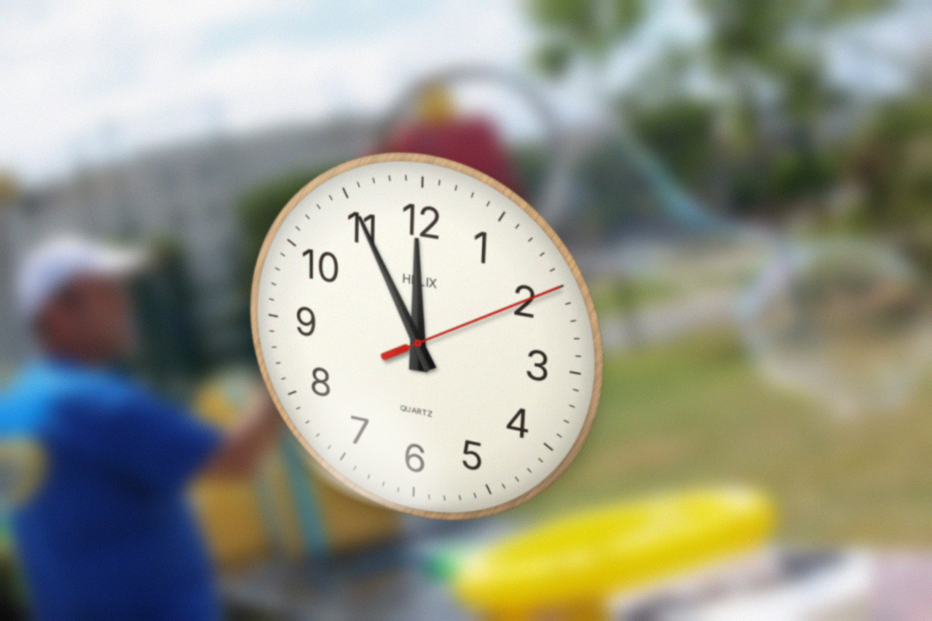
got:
11:55:10
